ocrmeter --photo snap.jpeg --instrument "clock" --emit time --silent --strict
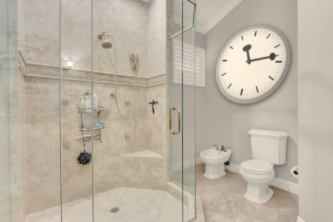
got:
11:13
